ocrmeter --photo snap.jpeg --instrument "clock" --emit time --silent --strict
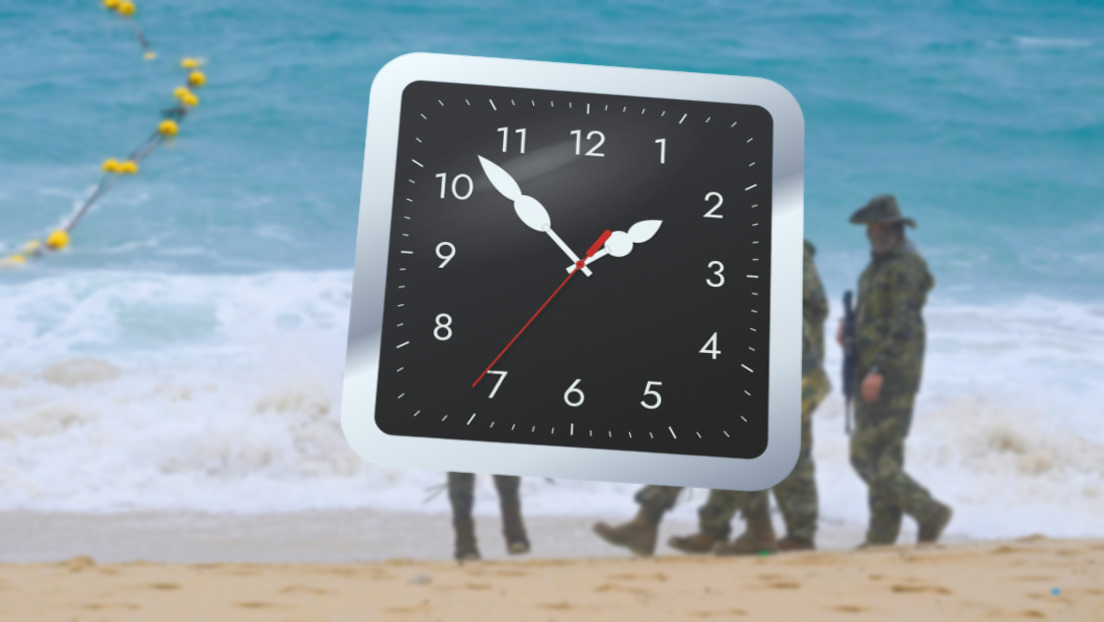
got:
1:52:36
